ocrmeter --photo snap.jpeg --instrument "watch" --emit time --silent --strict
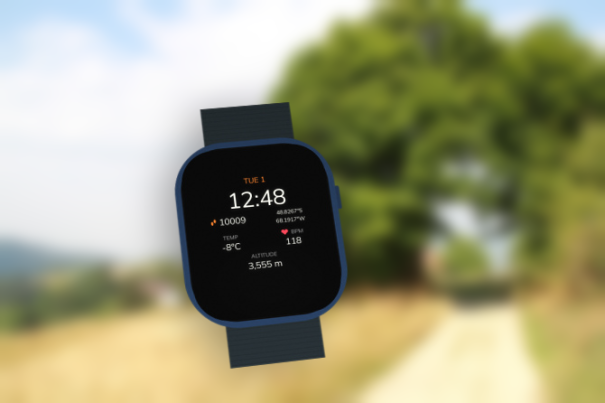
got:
12:48
